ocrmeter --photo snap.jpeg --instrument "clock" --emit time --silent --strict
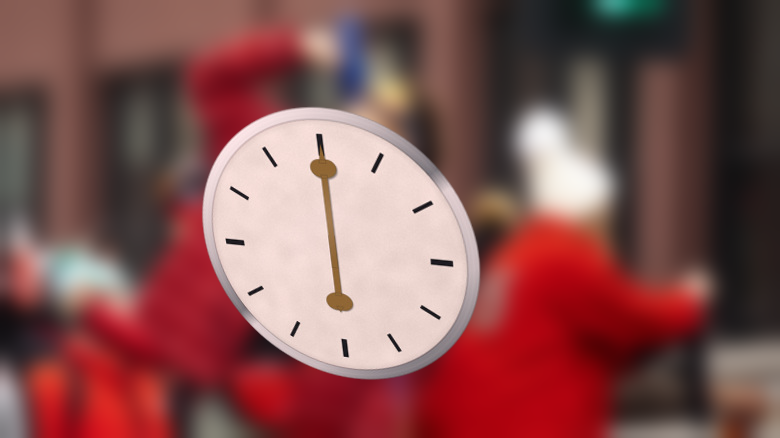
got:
6:00
